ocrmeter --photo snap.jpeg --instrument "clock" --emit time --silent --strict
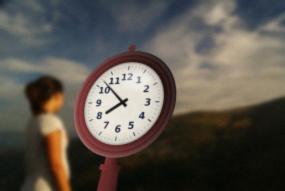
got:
7:52
